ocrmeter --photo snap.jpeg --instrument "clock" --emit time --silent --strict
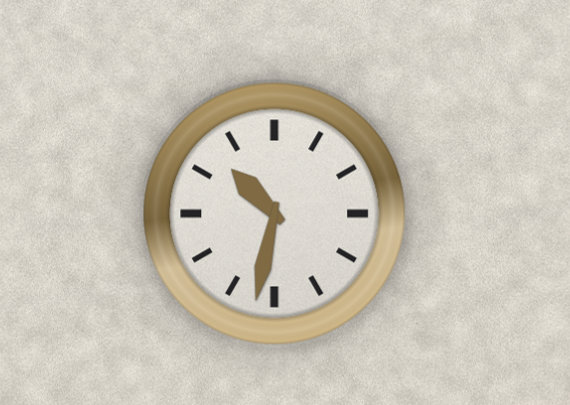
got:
10:32
